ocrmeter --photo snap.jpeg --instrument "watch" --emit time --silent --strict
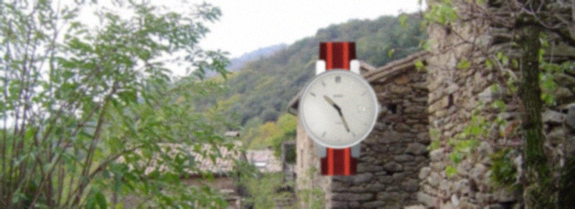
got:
10:26
